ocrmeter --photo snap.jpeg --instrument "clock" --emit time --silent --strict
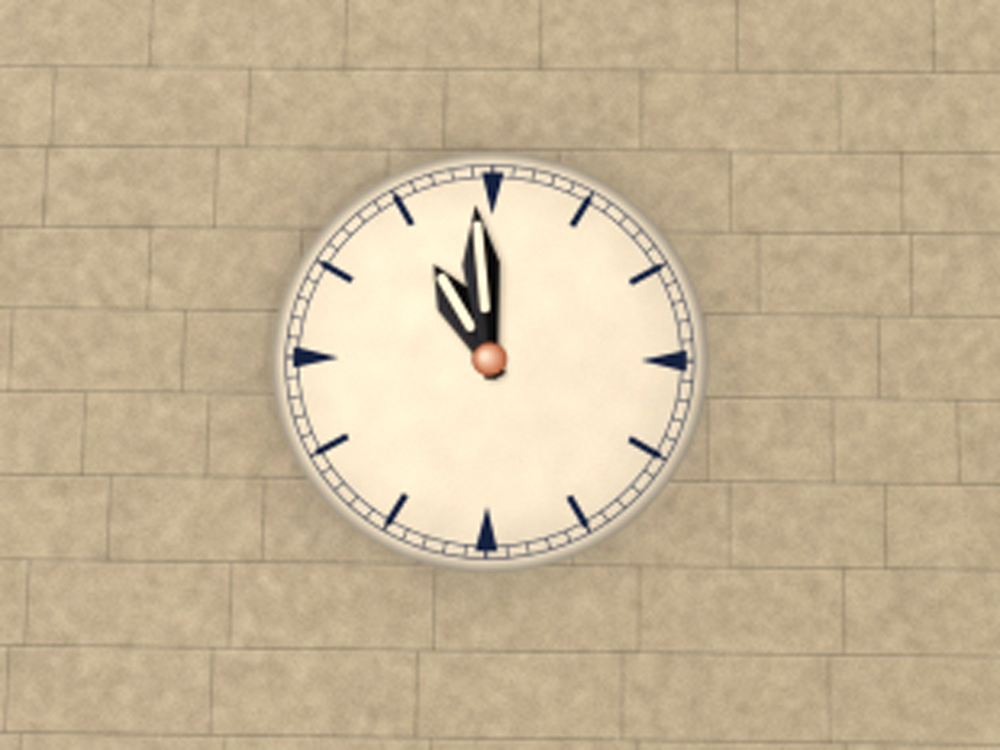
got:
10:59
